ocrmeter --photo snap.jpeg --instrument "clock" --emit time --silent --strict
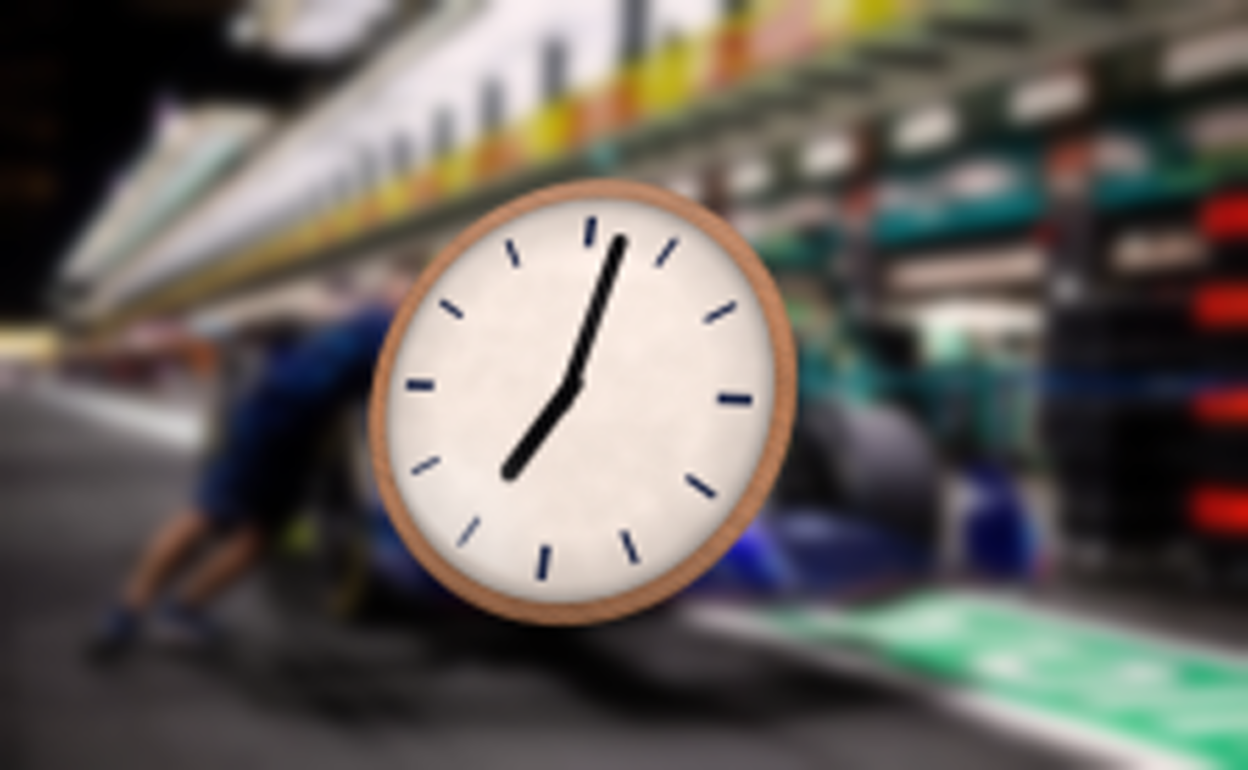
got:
7:02
